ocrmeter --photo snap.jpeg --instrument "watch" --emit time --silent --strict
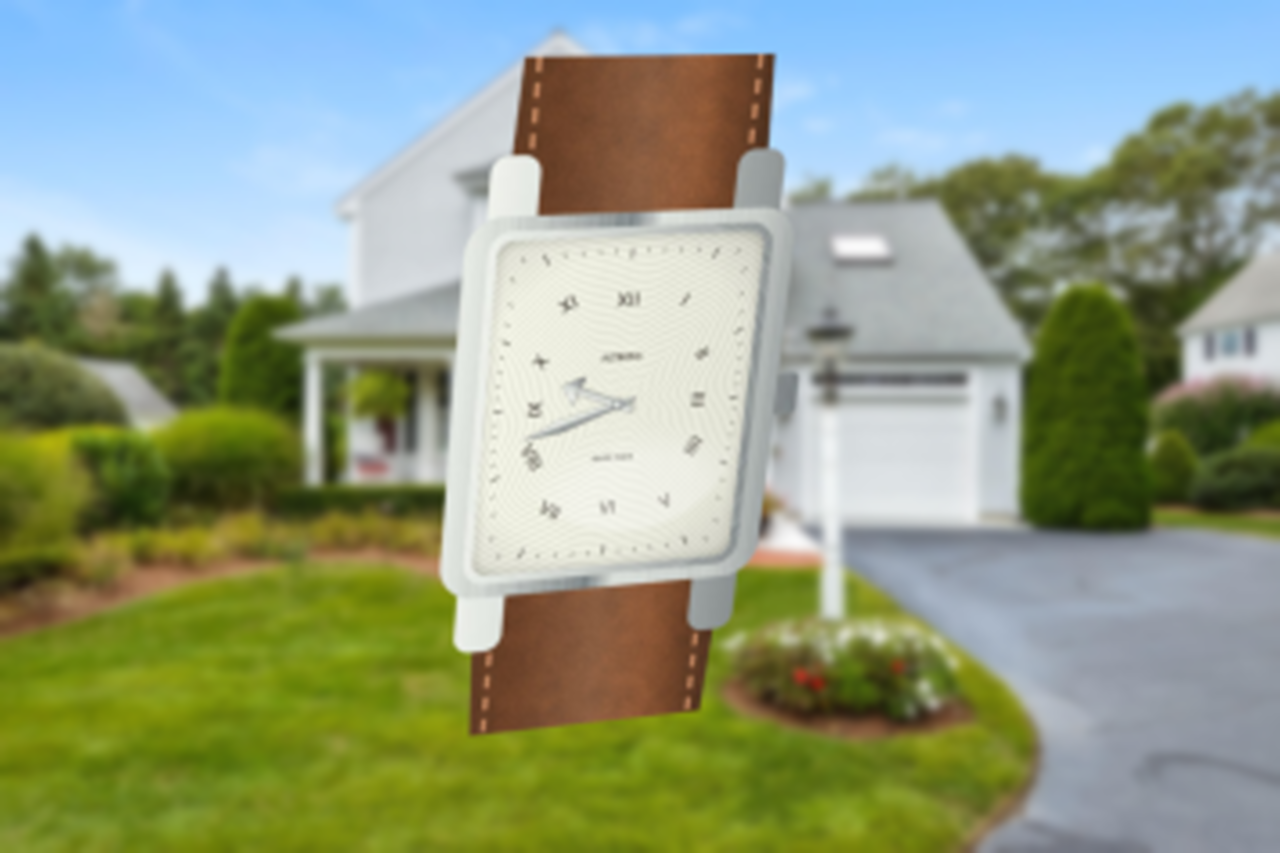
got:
9:42
